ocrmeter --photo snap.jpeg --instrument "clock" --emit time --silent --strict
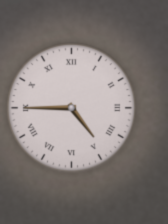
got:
4:45
